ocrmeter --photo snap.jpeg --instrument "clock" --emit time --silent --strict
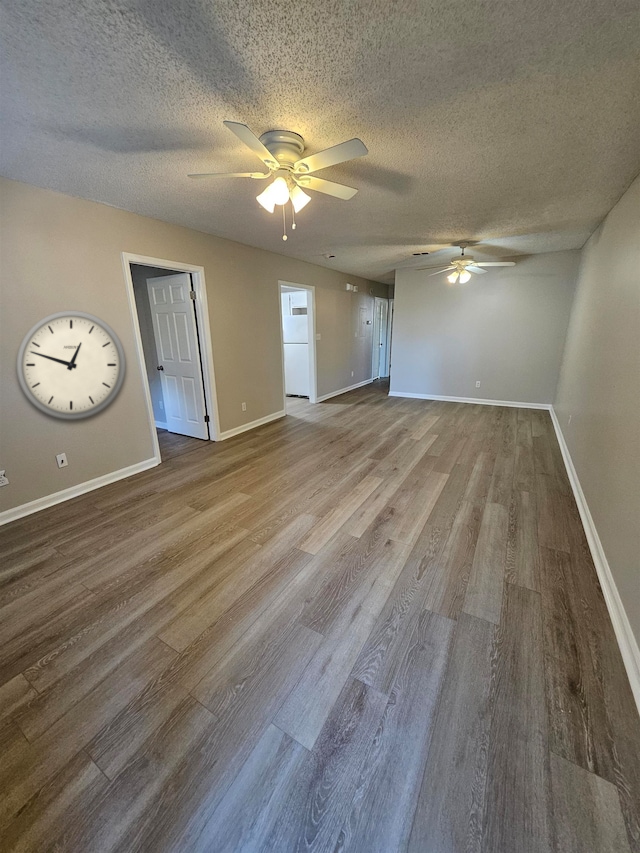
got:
12:48
